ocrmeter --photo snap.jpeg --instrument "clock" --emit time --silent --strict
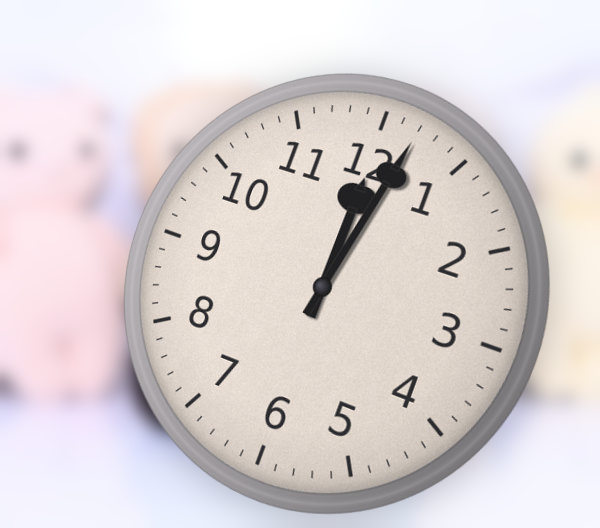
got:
12:02
